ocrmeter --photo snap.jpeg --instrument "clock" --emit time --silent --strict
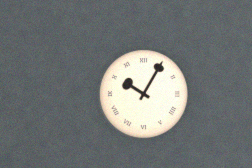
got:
10:05
